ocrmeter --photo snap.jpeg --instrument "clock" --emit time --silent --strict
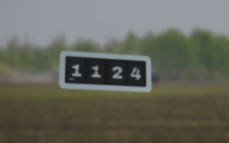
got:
11:24
